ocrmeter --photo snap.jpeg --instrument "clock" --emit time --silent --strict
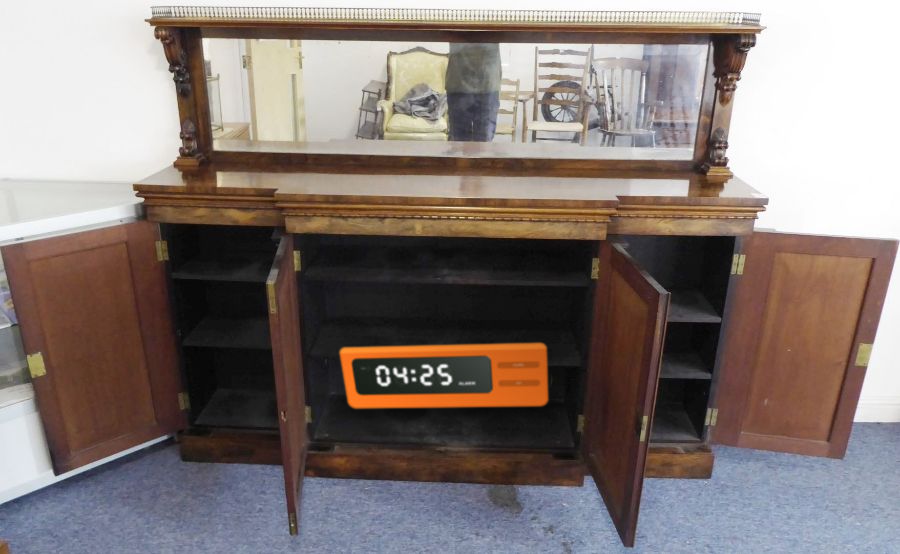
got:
4:25
